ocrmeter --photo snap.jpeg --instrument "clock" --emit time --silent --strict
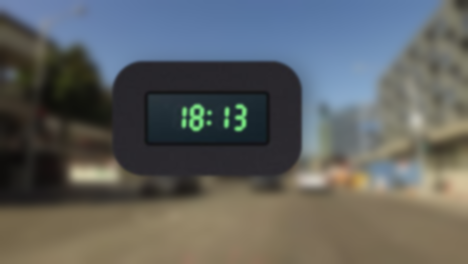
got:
18:13
